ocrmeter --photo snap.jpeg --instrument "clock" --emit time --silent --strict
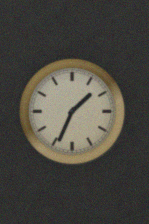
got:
1:34
